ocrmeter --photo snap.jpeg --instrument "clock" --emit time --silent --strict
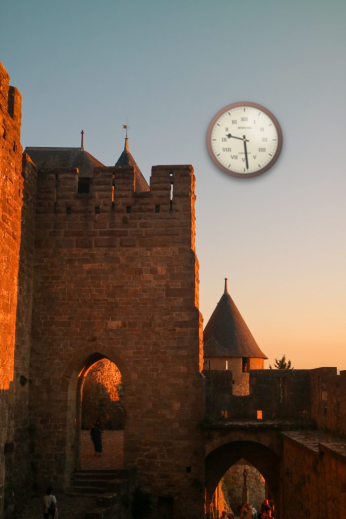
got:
9:29
